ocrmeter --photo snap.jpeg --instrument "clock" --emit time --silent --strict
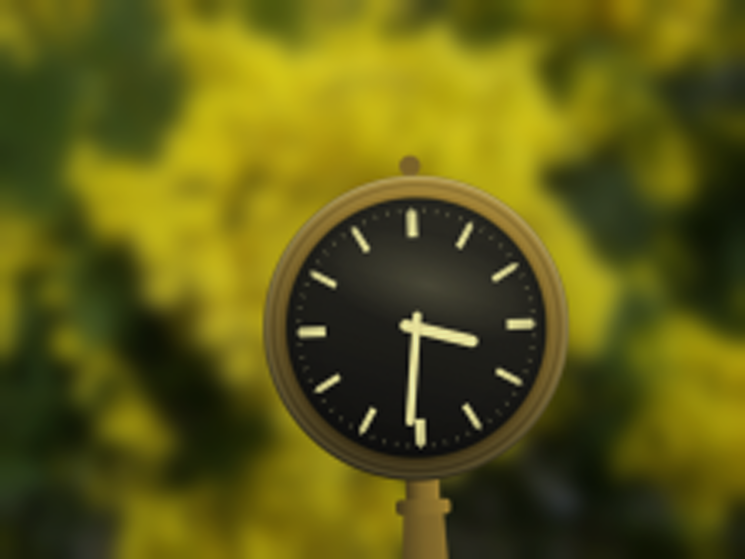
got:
3:31
